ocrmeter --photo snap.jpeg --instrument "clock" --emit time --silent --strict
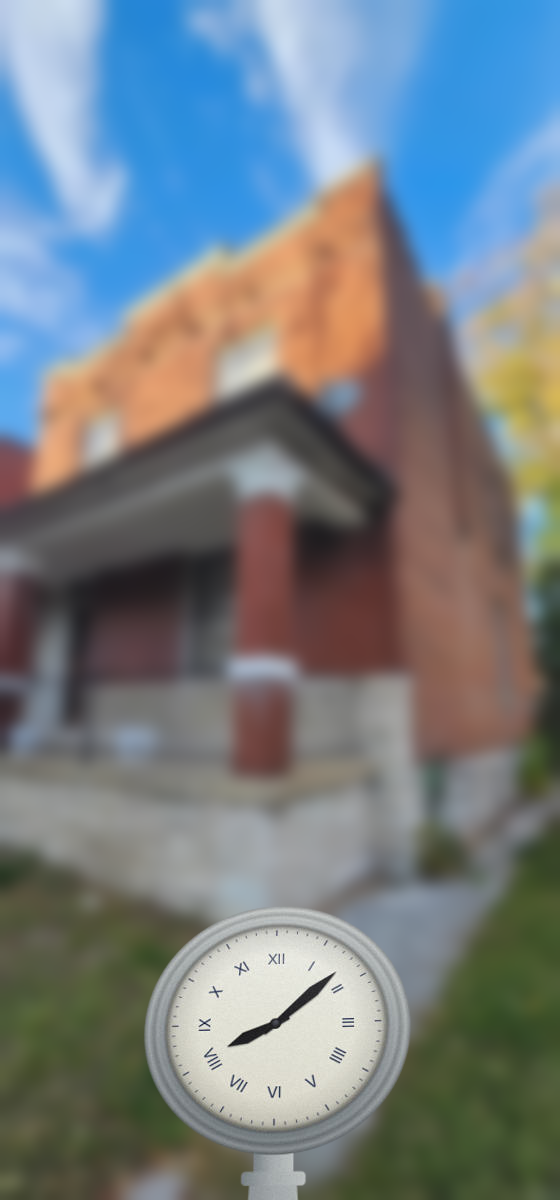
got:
8:08
